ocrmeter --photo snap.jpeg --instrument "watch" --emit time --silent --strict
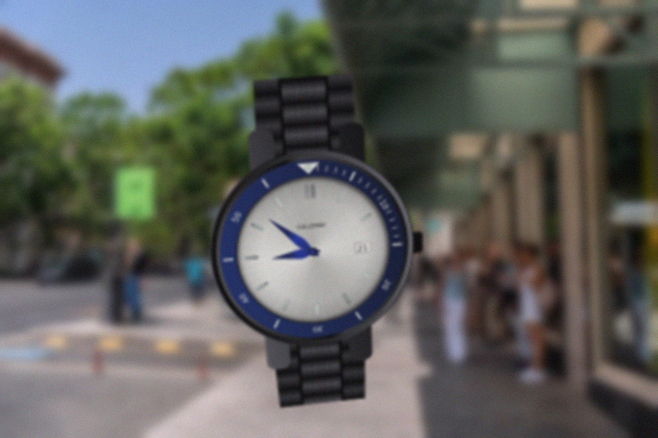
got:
8:52
